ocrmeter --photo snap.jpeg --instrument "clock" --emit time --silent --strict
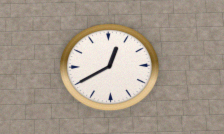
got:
12:40
